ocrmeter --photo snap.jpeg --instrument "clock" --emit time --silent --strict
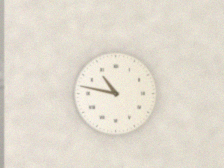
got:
10:47
